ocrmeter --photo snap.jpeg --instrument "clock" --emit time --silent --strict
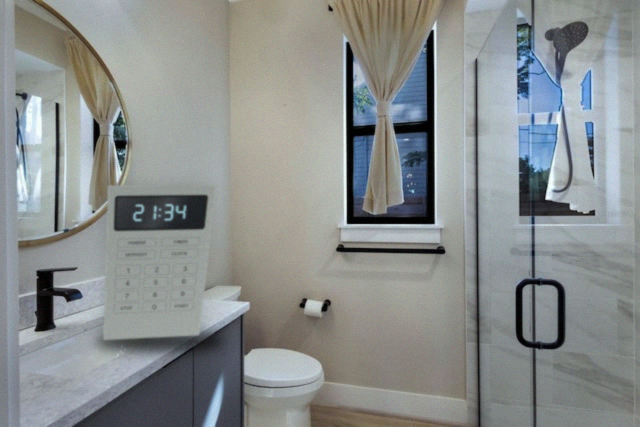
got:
21:34
